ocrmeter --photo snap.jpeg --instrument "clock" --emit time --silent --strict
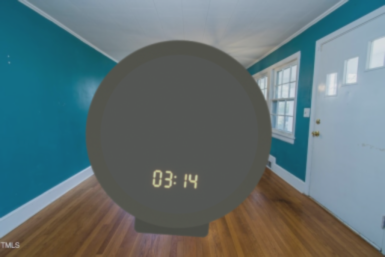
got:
3:14
